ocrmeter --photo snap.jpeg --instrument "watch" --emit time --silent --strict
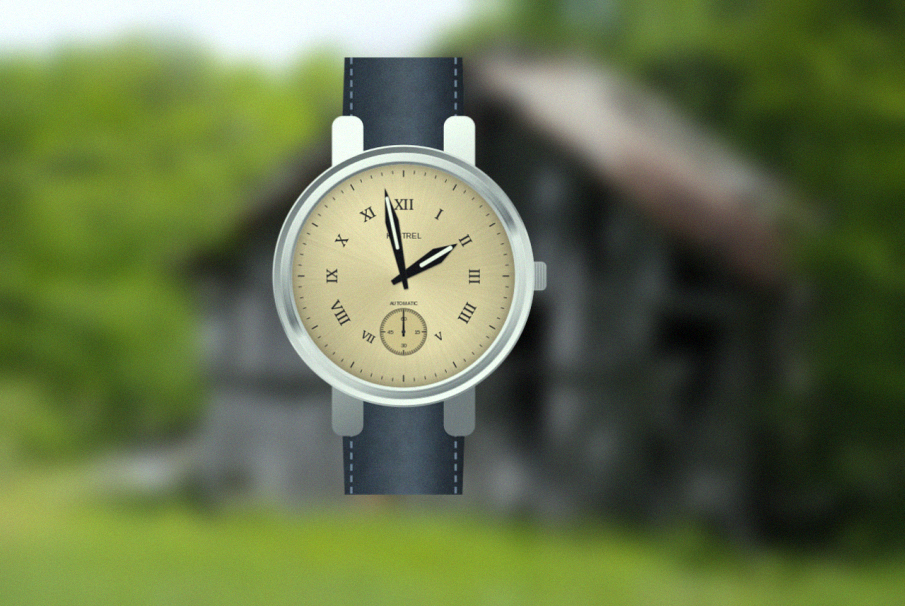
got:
1:58
